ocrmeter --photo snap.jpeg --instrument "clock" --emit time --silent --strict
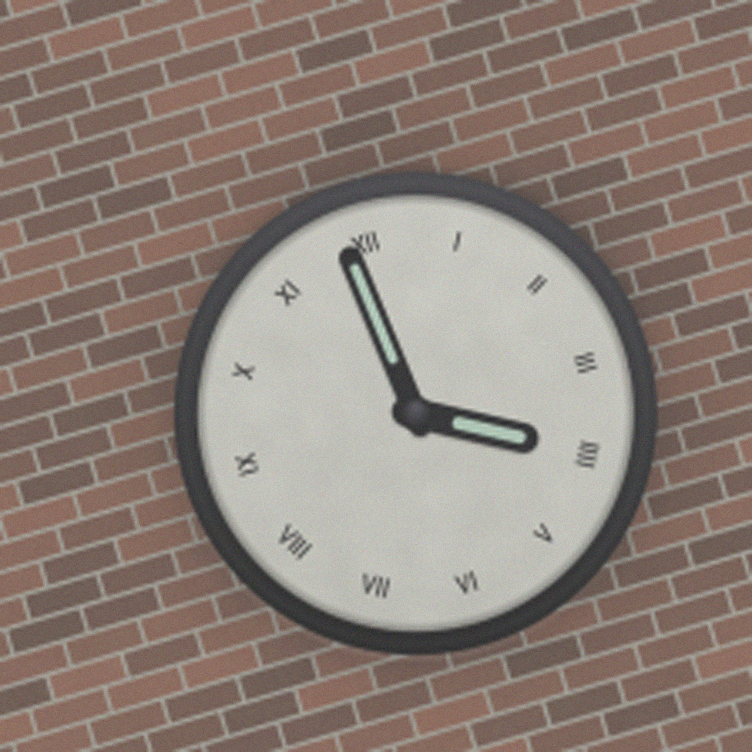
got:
3:59
